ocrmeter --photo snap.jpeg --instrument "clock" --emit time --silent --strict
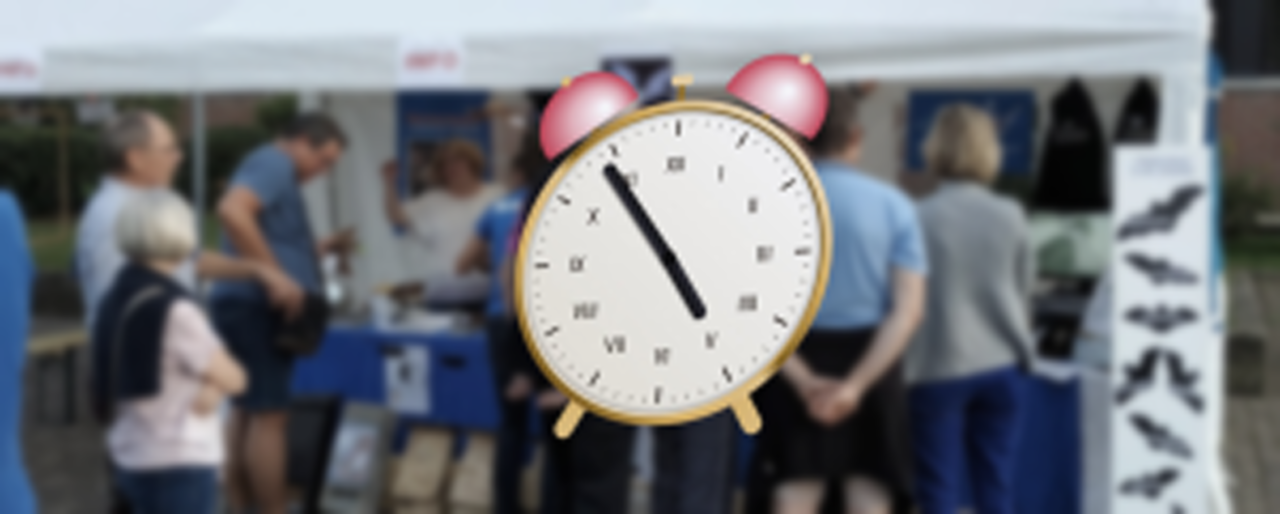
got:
4:54
